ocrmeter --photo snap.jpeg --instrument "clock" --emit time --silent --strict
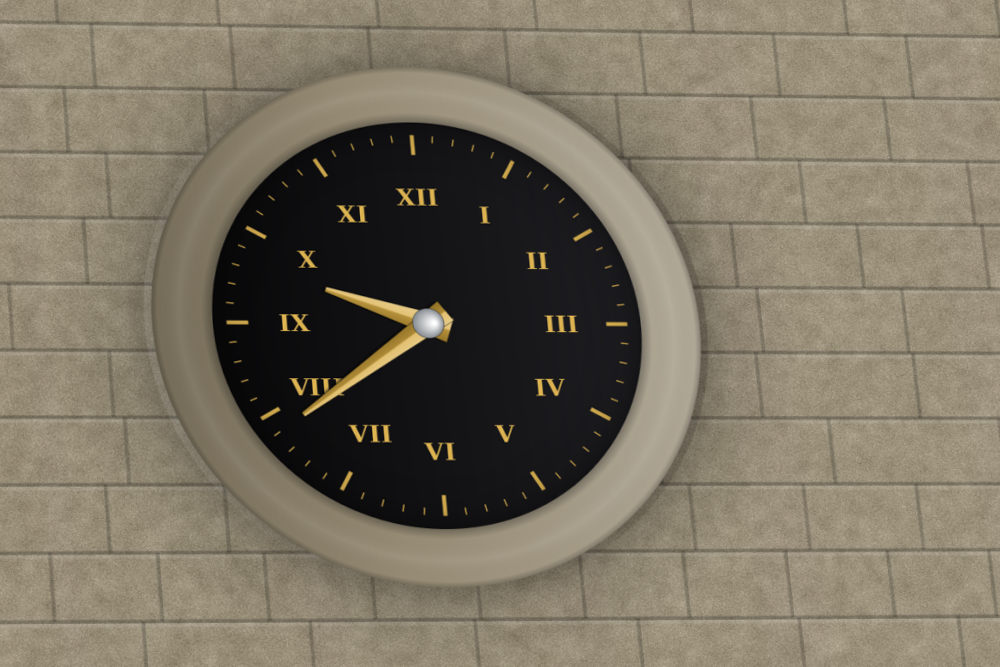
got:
9:39
